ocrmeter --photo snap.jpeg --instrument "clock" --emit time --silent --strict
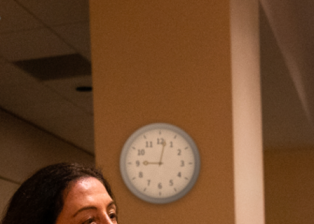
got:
9:02
